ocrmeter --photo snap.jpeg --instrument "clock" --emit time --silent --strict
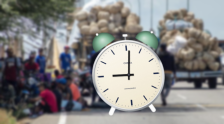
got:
9:01
